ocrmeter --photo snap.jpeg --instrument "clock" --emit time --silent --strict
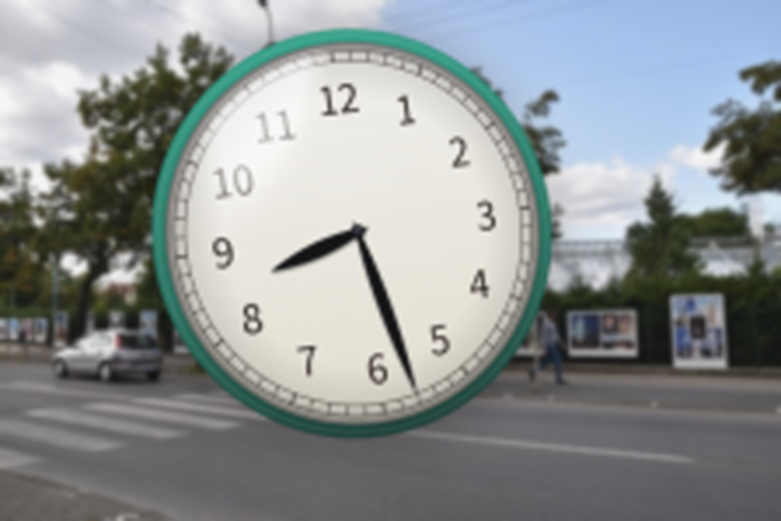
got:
8:28
